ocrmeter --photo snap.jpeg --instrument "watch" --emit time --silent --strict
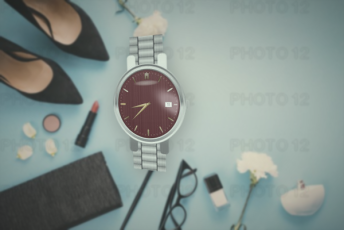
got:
8:38
